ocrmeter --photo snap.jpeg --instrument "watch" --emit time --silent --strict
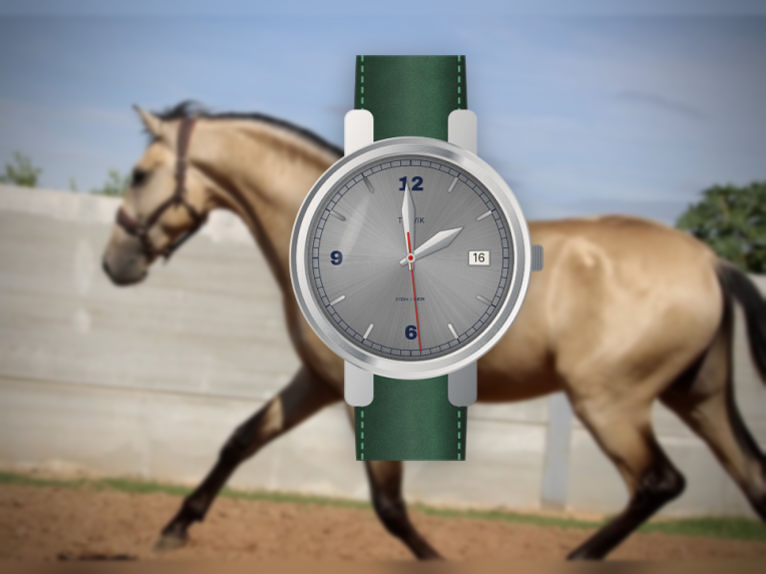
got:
1:59:29
